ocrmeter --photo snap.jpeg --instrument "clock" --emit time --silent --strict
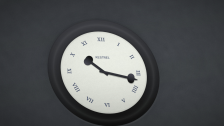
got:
10:17
